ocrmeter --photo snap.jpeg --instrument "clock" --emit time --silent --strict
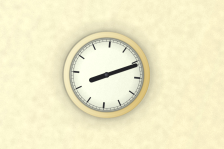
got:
8:11
